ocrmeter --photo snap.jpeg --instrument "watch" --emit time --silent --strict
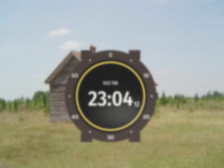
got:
23:04
